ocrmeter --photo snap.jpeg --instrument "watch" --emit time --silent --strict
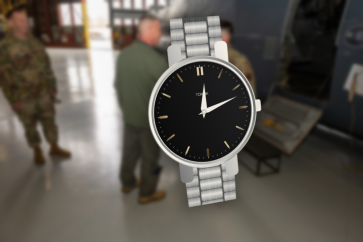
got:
12:12
